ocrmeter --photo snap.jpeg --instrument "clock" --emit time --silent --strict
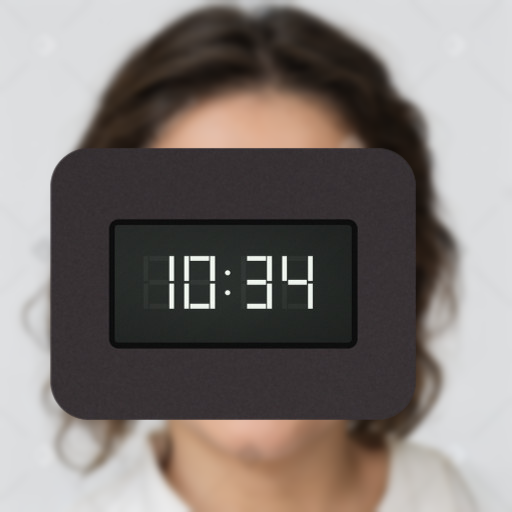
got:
10:34
